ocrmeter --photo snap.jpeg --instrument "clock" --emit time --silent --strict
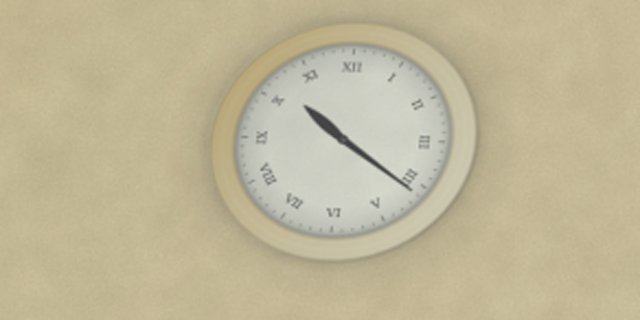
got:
10:21
